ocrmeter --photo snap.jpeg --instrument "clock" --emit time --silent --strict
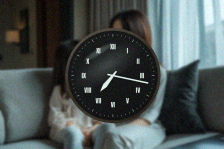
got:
7:17
